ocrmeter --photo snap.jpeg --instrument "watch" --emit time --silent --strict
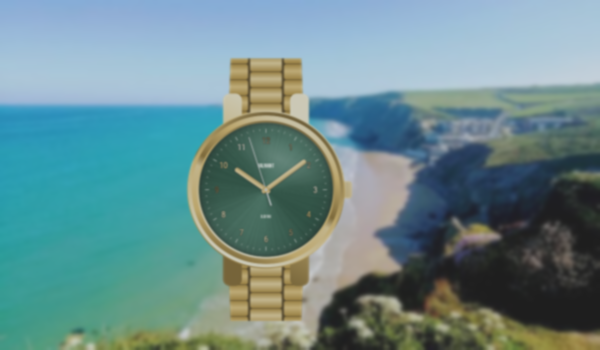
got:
10:08:57
